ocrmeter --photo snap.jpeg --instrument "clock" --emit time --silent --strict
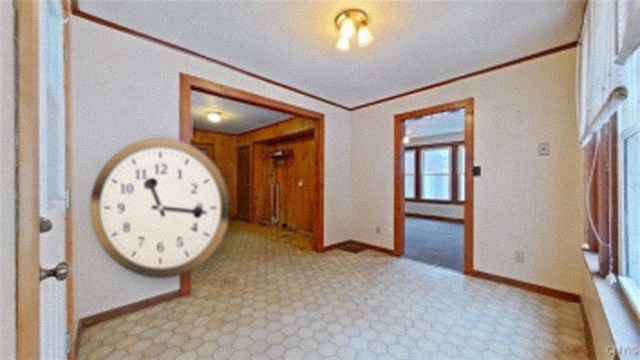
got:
11:16
